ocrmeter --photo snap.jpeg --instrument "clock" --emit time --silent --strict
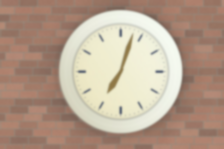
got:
7:03
